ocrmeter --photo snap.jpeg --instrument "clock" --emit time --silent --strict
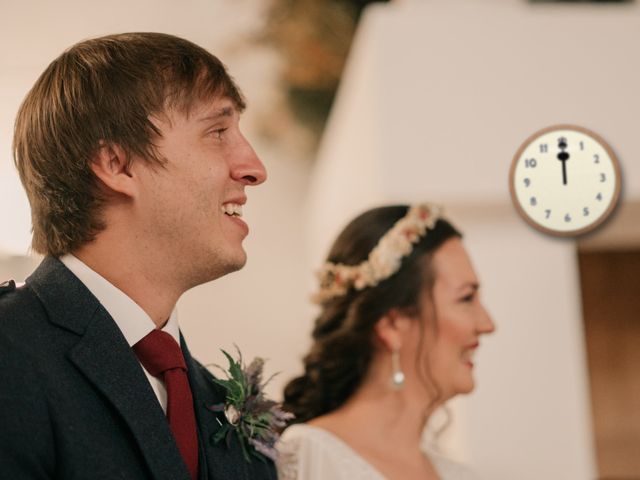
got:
12:00
